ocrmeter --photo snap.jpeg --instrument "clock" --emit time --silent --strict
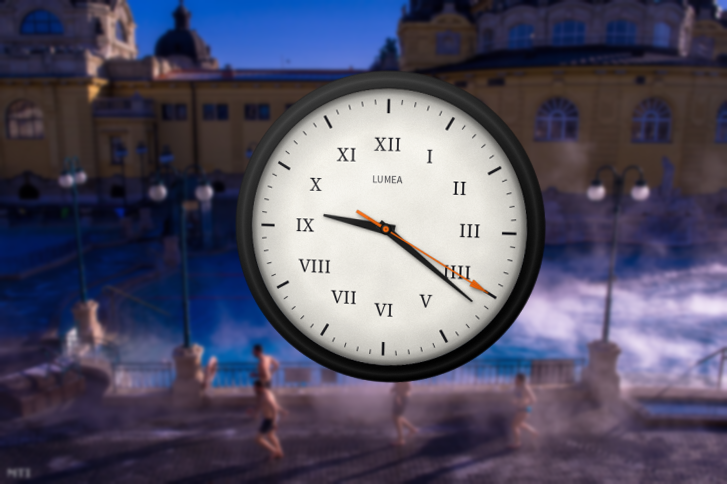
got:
9:21:20
